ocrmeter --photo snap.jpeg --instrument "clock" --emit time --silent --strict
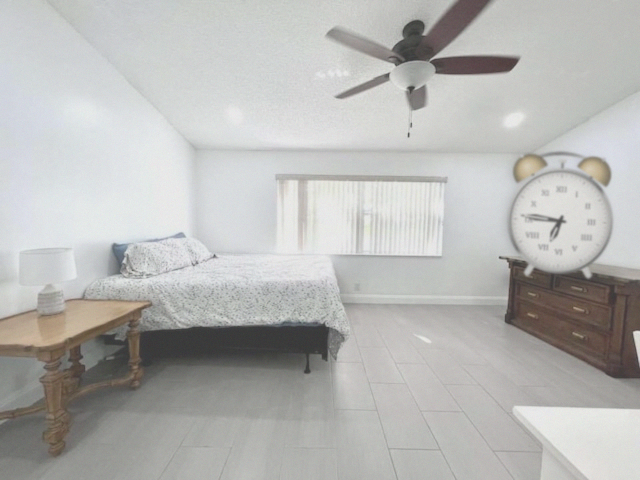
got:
6:46
